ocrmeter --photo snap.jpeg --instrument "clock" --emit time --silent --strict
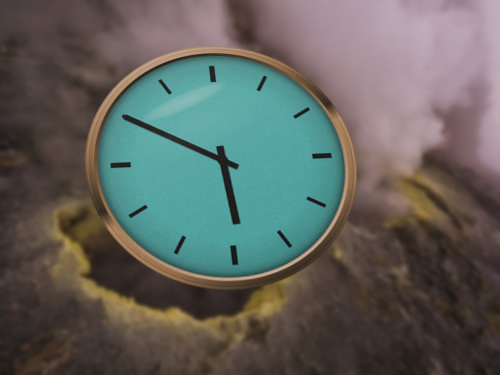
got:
5:50
